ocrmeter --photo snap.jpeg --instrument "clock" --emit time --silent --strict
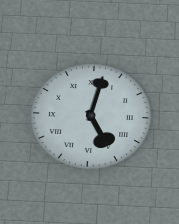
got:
5:02
